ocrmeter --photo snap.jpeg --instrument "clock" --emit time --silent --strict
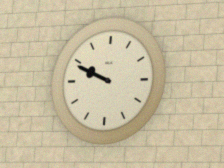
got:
9:49
